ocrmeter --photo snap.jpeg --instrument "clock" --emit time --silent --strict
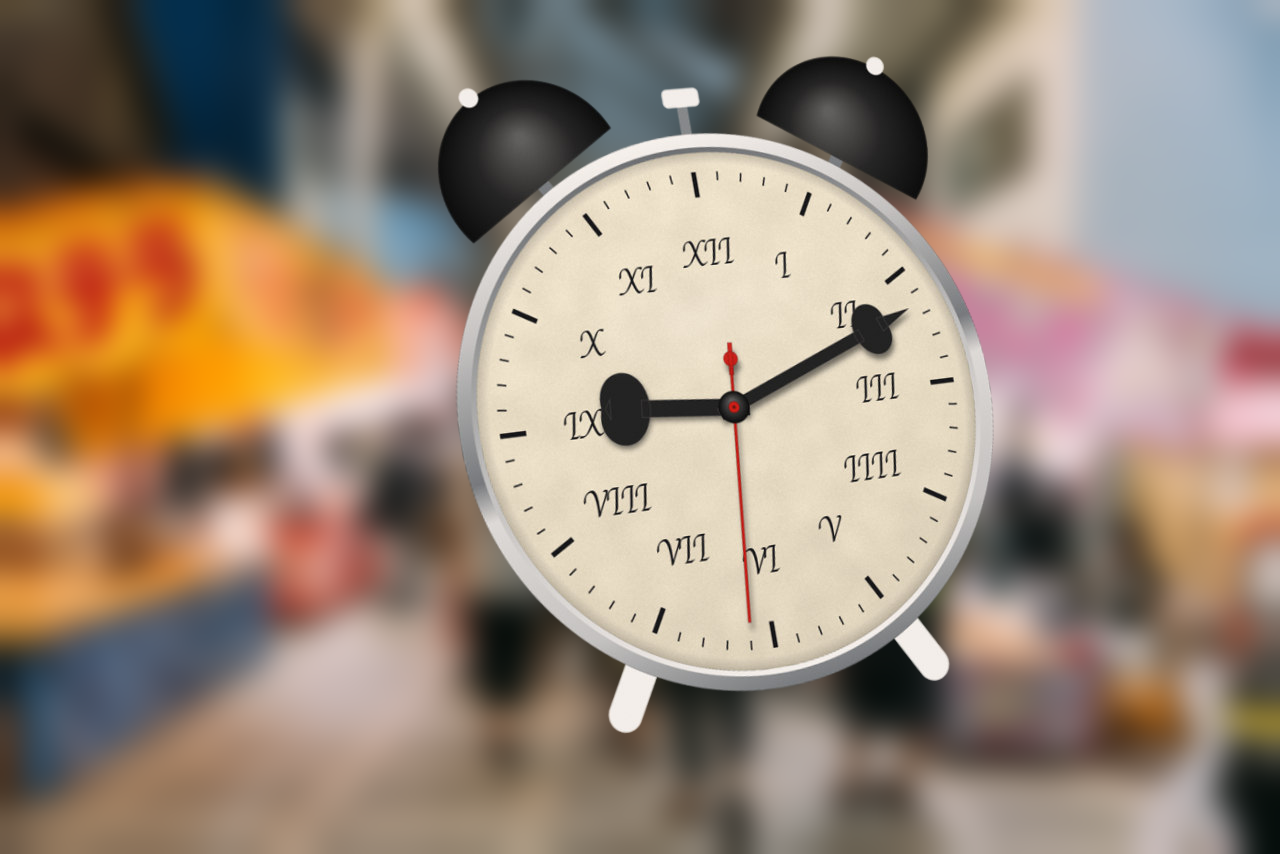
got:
9:11:31
